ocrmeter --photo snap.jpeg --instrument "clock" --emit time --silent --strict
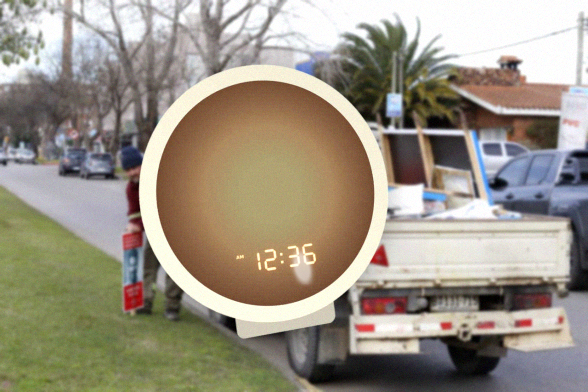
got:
12:36
